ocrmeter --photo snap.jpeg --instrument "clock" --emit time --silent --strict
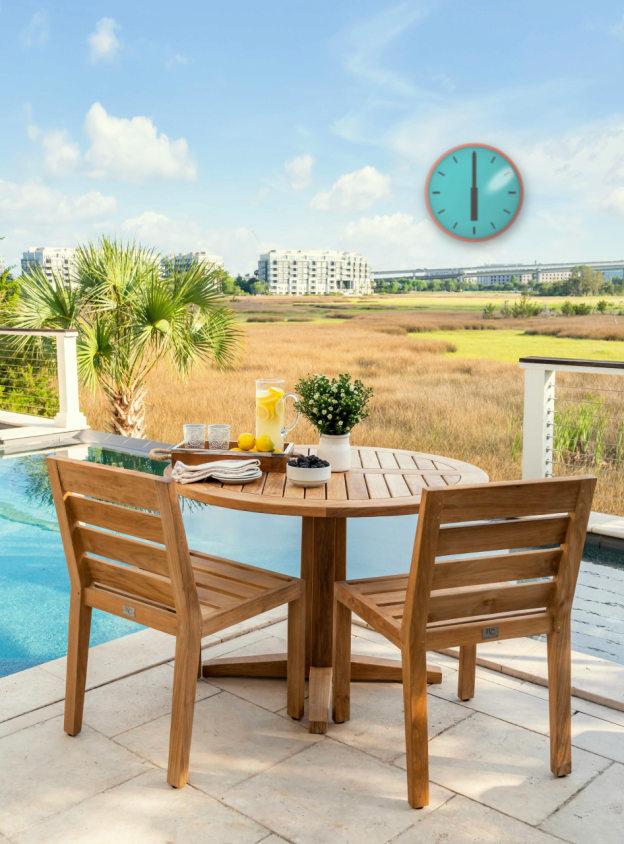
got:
6:00
